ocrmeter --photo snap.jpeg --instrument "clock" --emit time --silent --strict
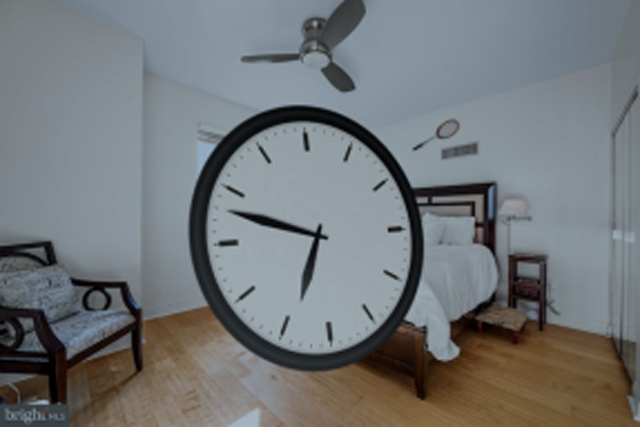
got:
6:48
